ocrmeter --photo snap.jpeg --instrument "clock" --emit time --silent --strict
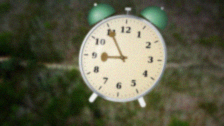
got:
8:55
